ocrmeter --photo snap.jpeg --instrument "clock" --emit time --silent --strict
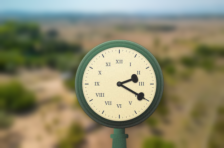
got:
2:20
